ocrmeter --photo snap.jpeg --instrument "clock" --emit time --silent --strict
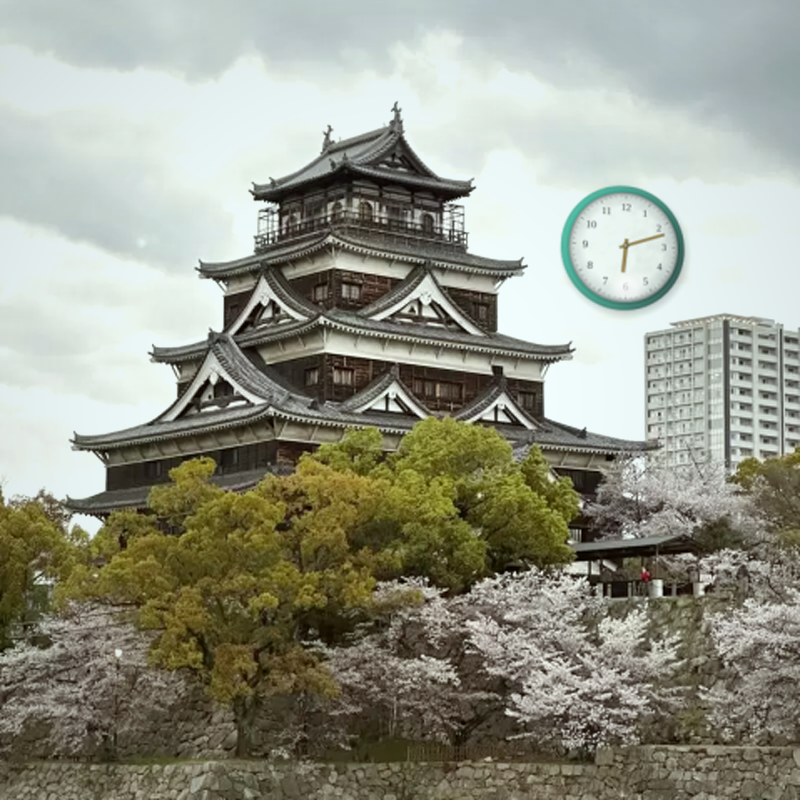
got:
6:12
